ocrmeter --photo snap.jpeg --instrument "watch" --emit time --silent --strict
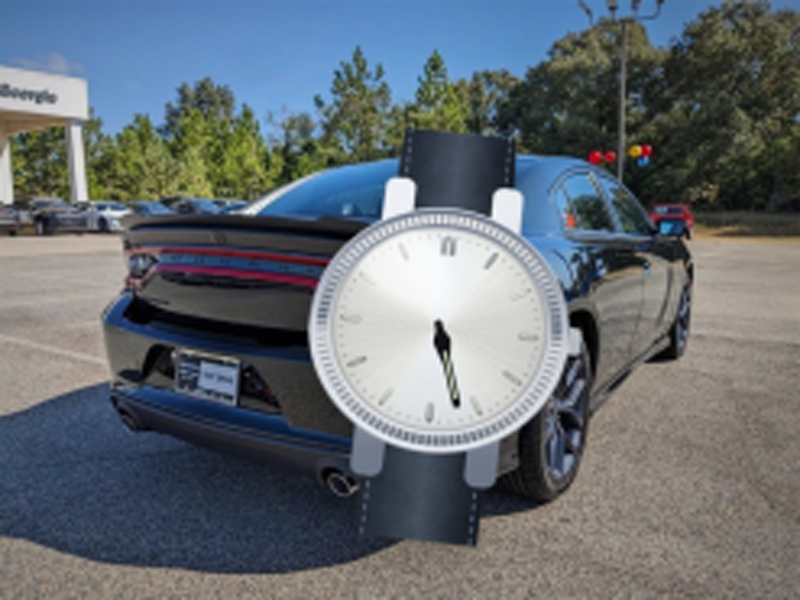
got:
5:27
